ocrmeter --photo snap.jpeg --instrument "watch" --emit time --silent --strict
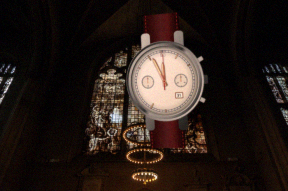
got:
11:56
